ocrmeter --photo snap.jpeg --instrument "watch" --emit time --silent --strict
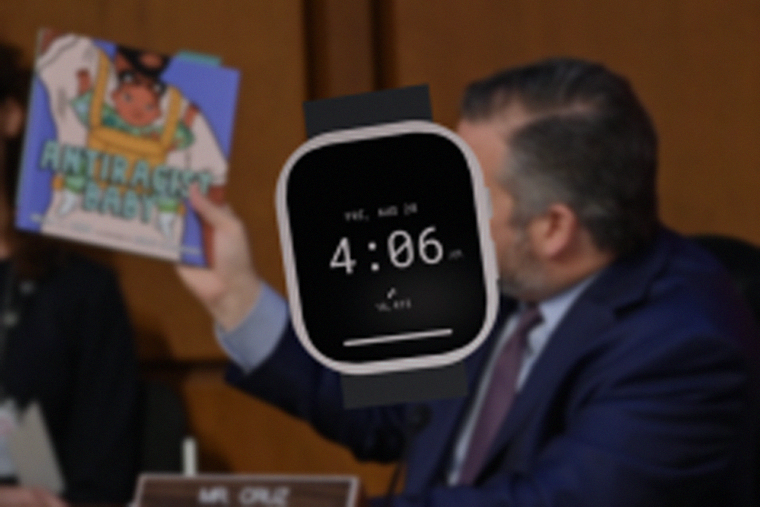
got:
4:06
